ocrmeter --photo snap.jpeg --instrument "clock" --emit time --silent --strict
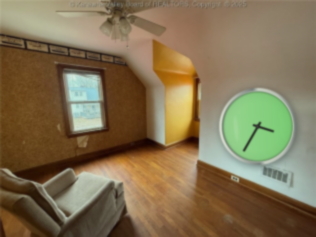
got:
3:35
